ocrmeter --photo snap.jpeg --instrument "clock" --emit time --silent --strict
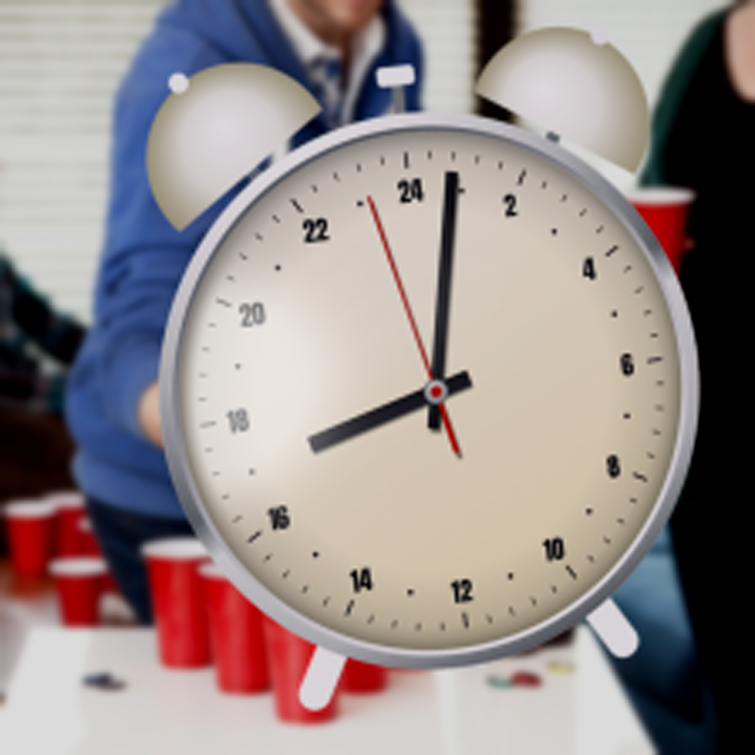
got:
17:01:58
